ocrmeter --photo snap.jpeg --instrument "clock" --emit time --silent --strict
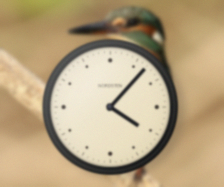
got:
4:07
